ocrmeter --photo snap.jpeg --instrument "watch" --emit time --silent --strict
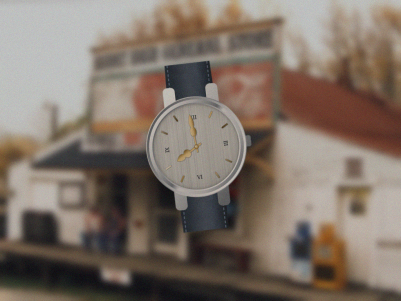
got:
7:59
